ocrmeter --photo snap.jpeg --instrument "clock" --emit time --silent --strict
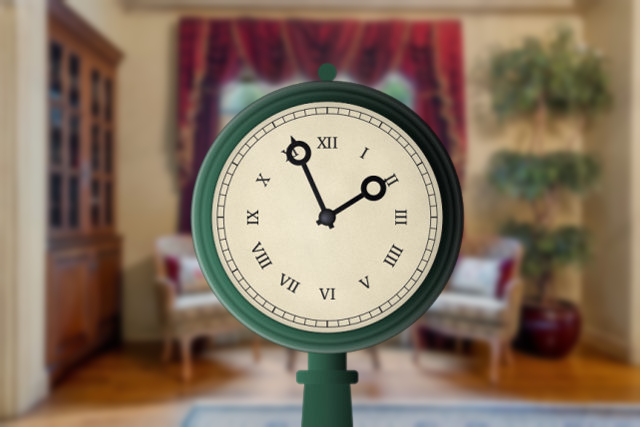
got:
1:56
